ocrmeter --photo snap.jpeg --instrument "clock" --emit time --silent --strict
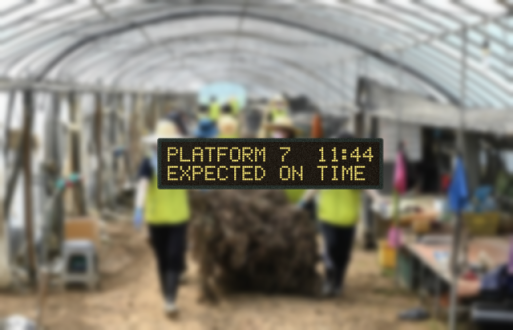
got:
11:44
